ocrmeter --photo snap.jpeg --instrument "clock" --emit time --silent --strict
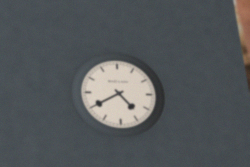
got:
4:40
